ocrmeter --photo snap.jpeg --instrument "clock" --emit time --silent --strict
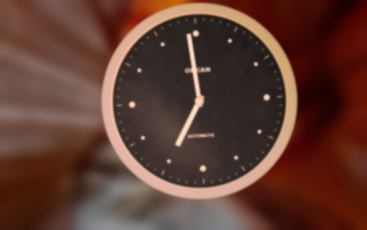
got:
6:59
